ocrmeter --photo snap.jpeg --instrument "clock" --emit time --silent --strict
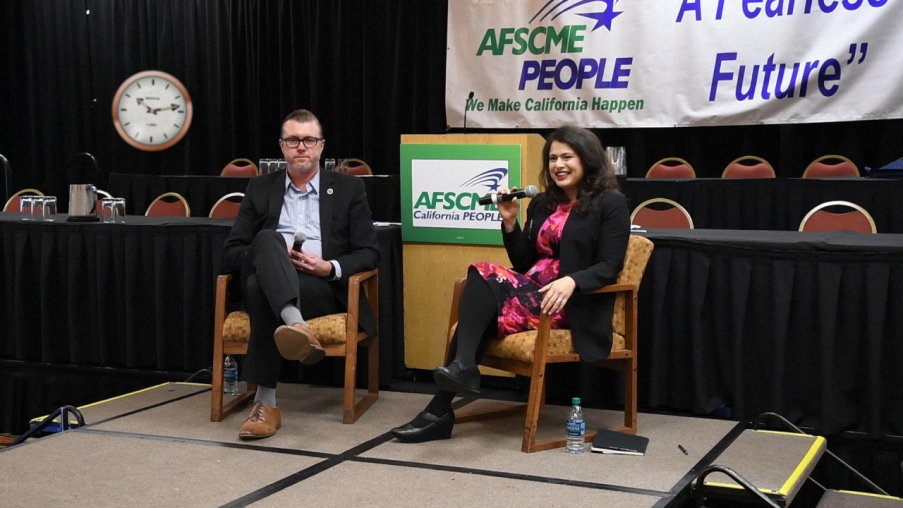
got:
10:13
